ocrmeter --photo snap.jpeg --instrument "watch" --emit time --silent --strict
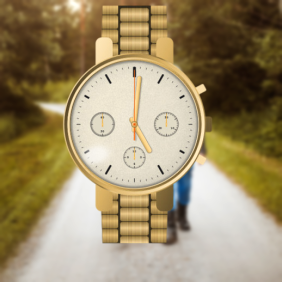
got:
5:01
